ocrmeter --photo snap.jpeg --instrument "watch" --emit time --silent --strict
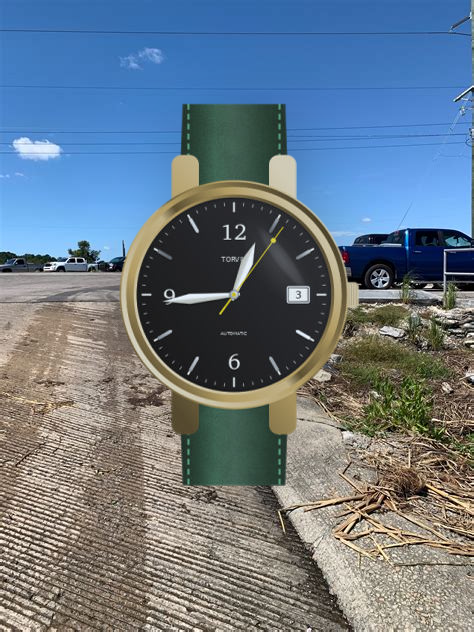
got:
12:44:06
